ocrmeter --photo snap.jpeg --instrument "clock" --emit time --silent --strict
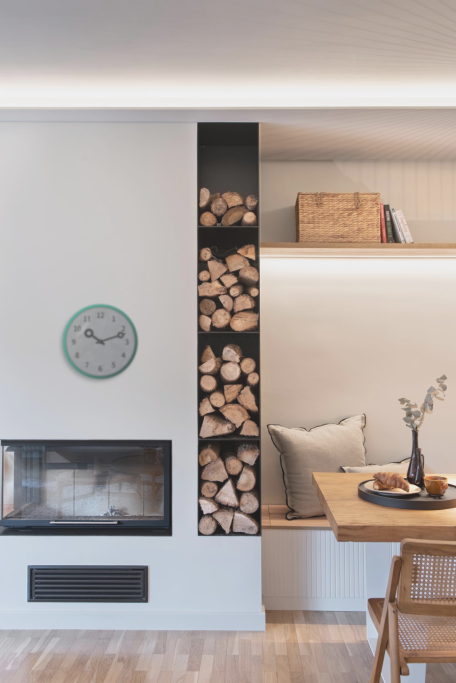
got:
10:12
